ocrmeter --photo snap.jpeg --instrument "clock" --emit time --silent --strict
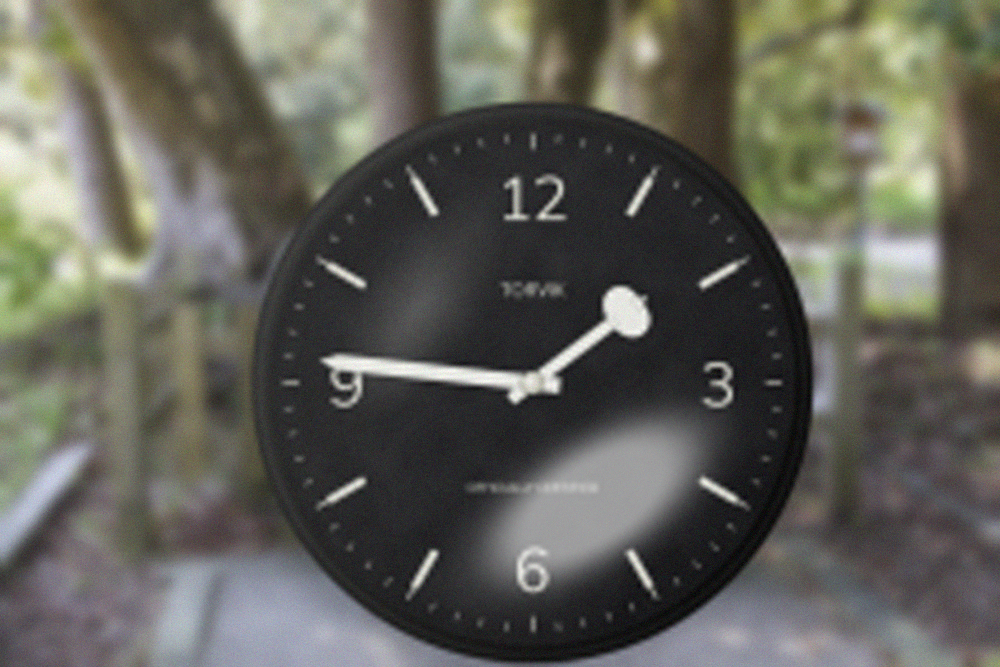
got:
1:46
